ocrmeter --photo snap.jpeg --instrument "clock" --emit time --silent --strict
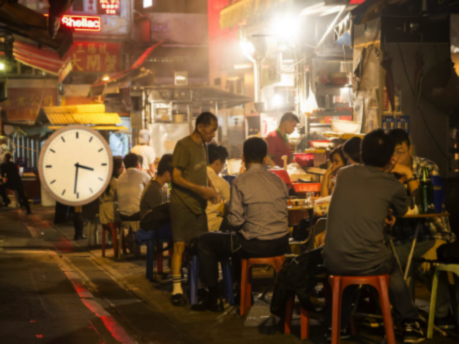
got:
3:31
